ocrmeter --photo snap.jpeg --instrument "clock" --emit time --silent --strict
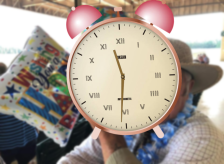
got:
11:31
